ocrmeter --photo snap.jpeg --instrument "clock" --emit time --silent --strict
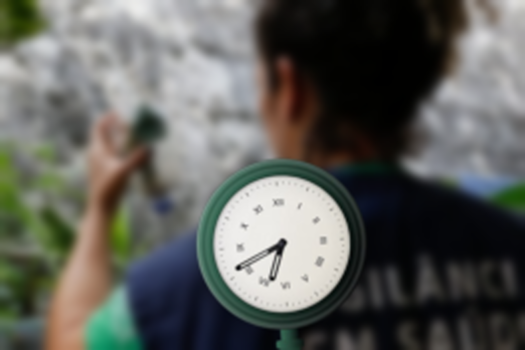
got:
6:41
